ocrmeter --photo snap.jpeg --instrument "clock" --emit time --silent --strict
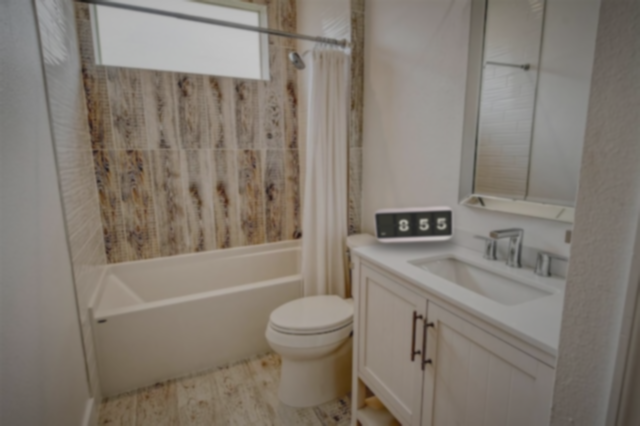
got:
8:55
